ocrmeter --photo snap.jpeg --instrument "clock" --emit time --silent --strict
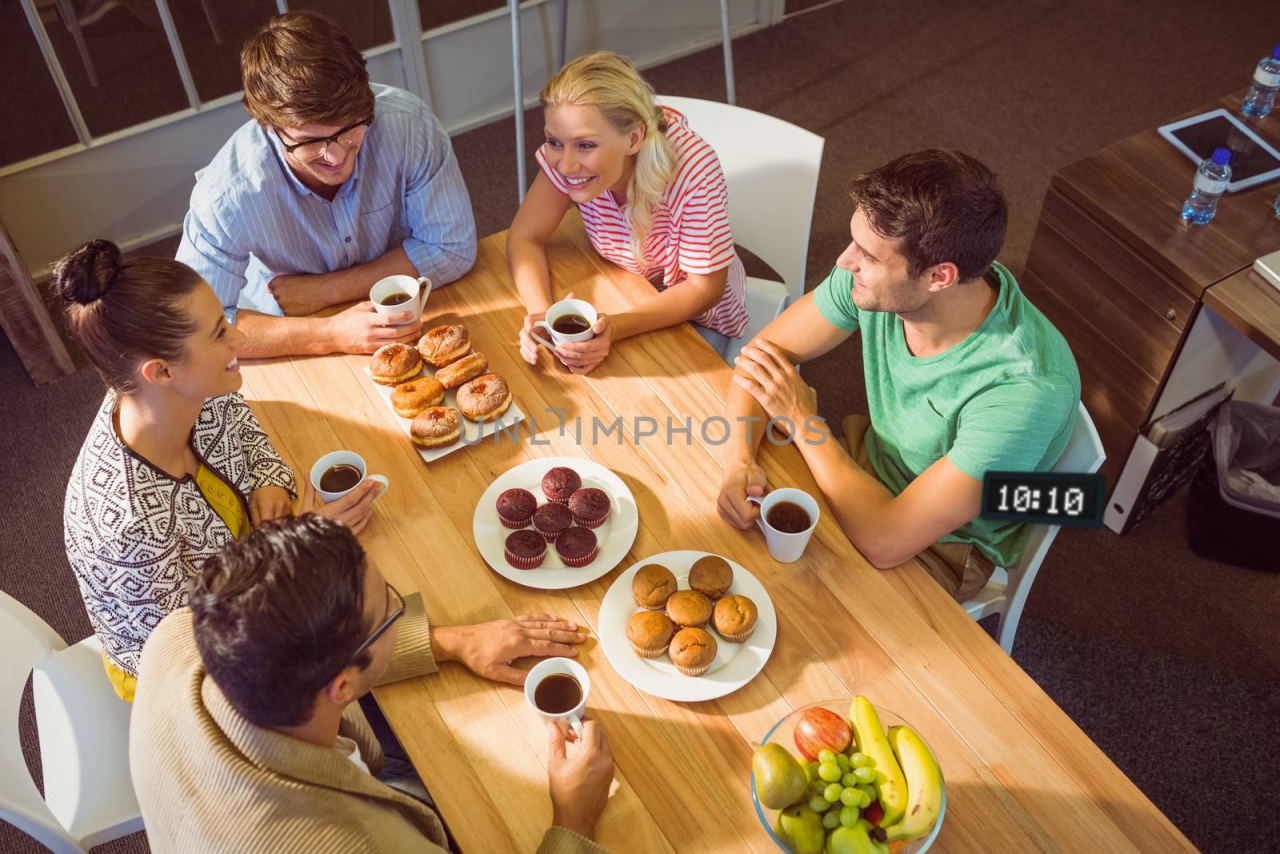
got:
10:10
